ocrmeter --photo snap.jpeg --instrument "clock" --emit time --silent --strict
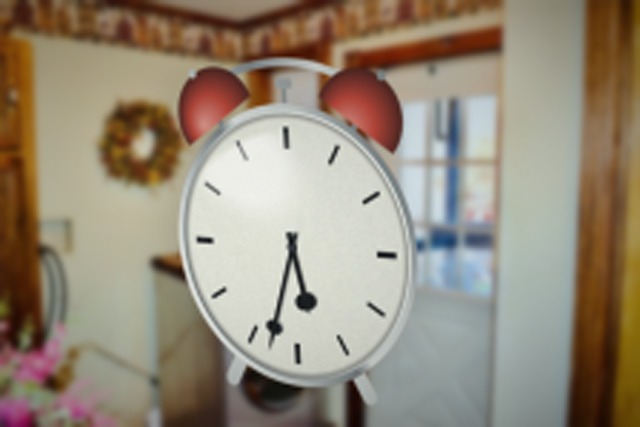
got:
5:33
